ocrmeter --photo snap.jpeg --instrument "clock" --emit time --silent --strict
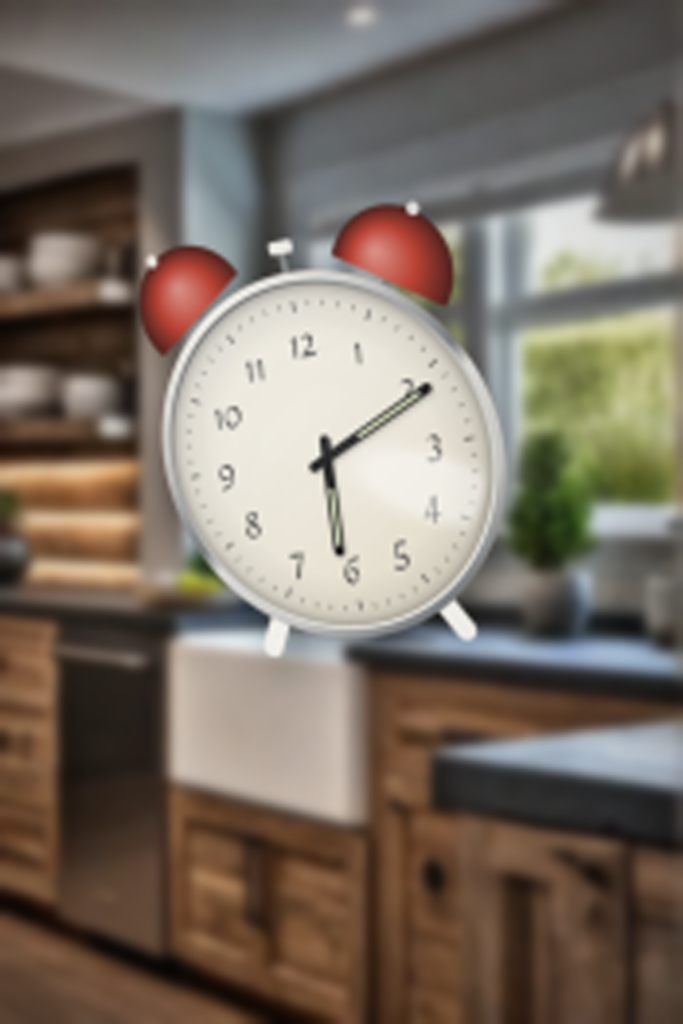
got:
6:11
